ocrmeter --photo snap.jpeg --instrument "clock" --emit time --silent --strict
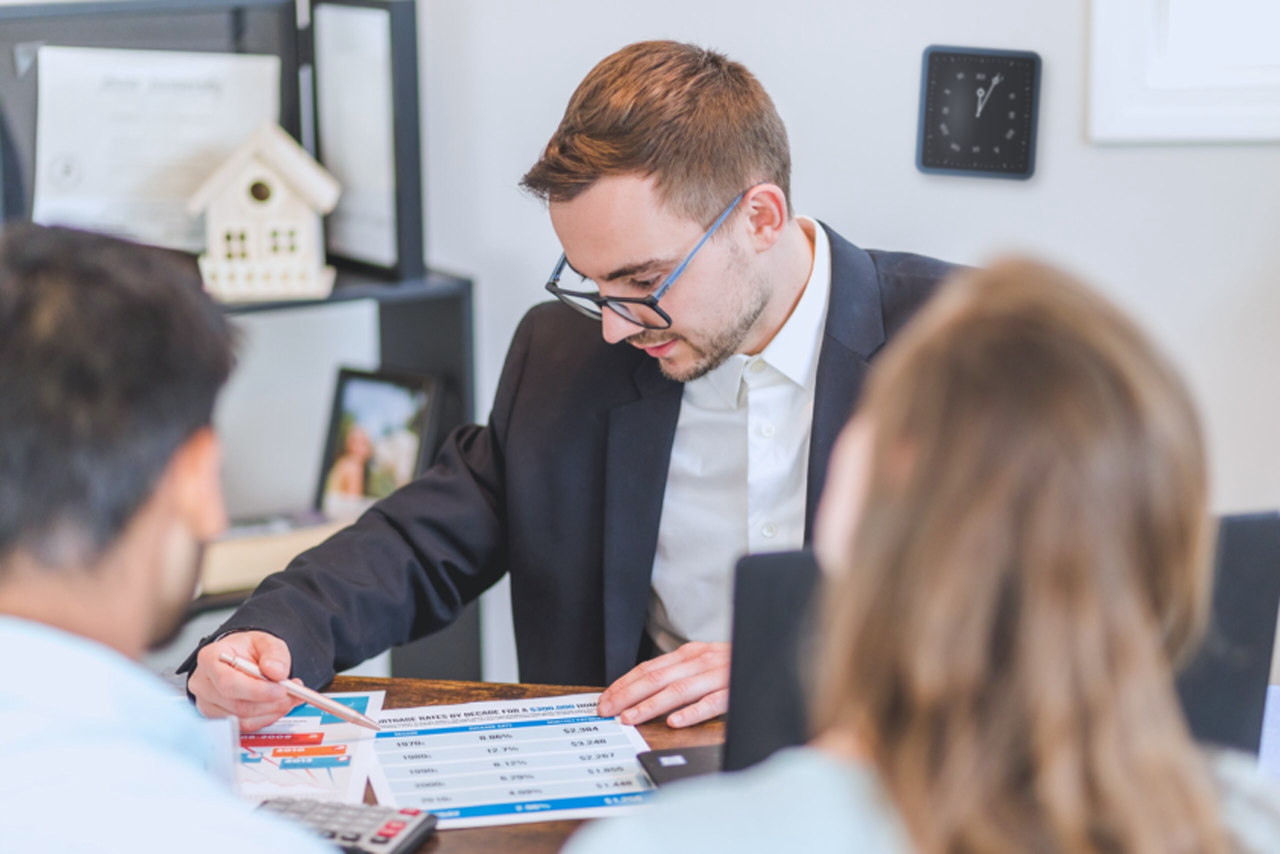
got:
12:04
